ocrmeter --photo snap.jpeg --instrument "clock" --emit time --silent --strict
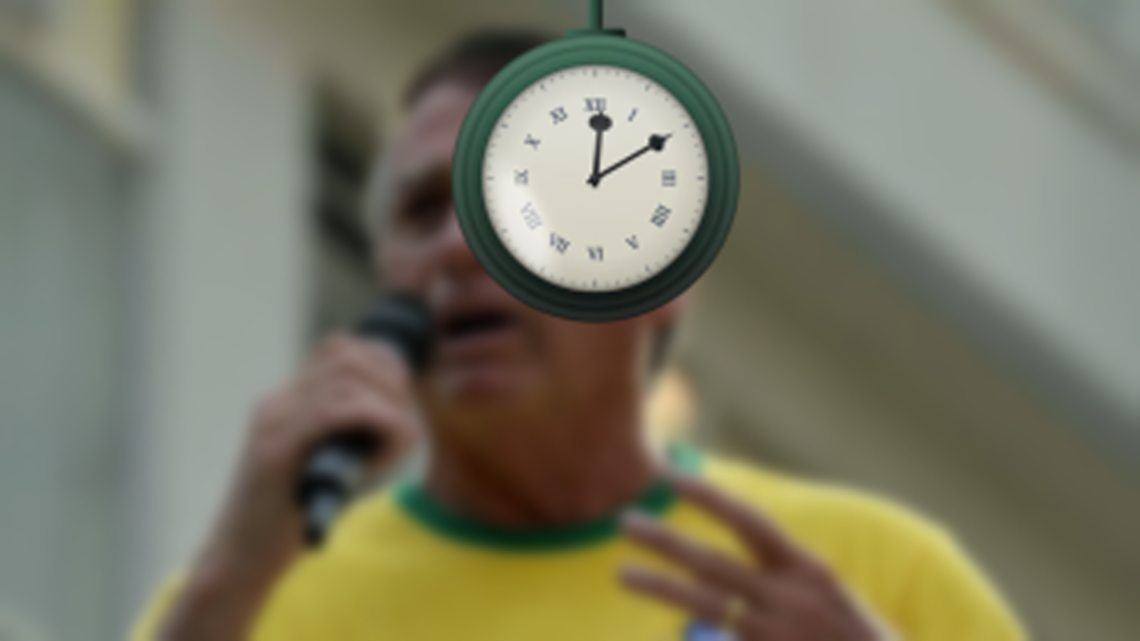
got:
12:10
